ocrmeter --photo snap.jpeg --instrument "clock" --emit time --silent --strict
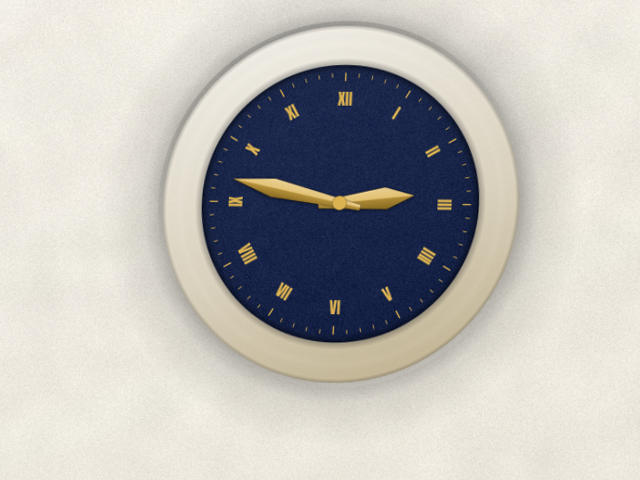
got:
2:47
